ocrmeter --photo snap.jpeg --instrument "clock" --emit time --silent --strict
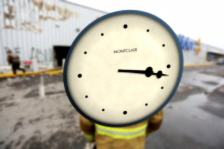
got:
3:17
